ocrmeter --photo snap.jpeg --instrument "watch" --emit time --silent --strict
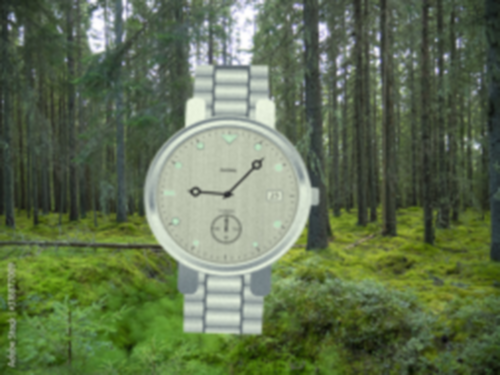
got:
9:07
